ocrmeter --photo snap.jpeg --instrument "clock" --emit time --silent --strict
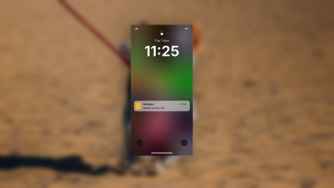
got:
11:25
